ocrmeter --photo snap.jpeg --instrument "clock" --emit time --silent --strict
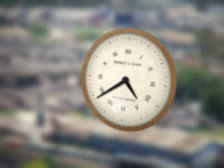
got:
4:39
